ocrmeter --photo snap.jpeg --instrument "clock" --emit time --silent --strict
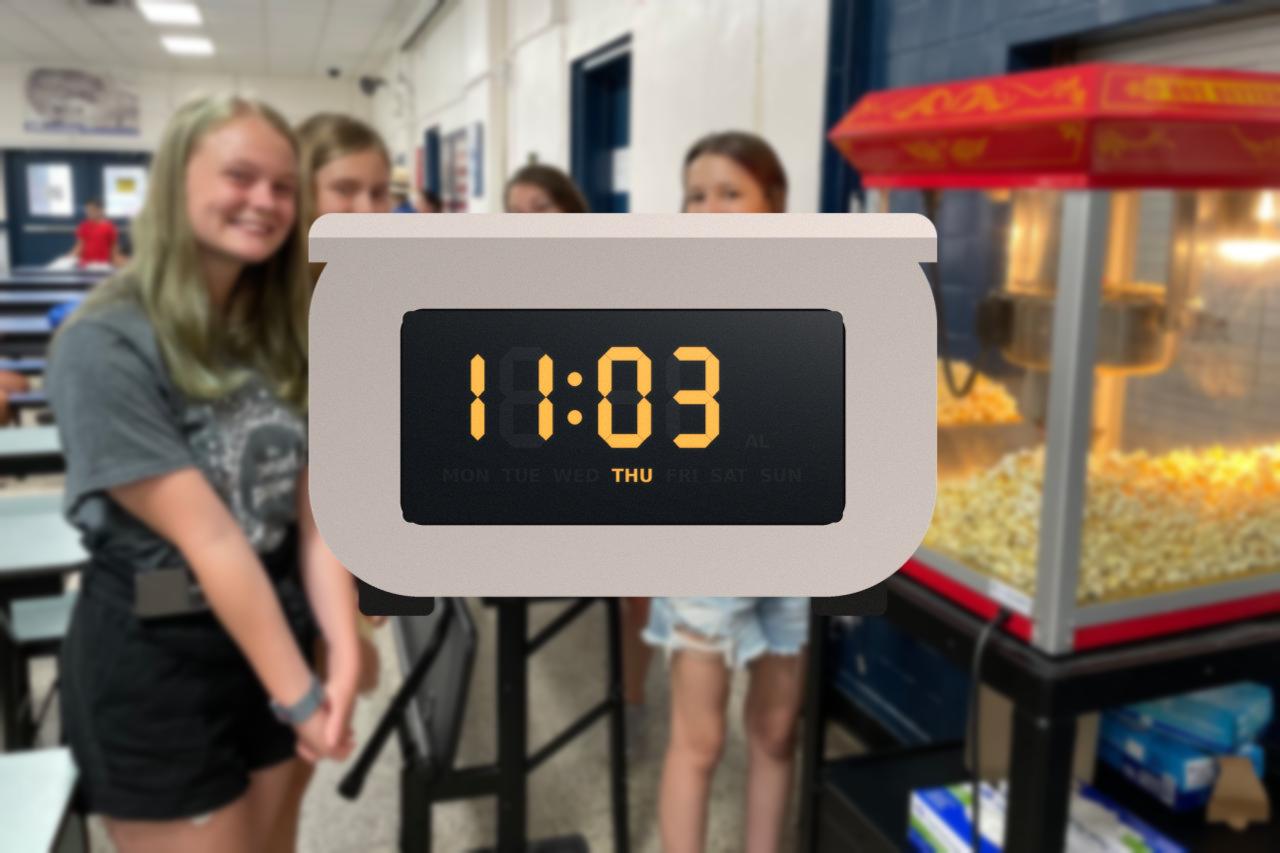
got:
11:03
